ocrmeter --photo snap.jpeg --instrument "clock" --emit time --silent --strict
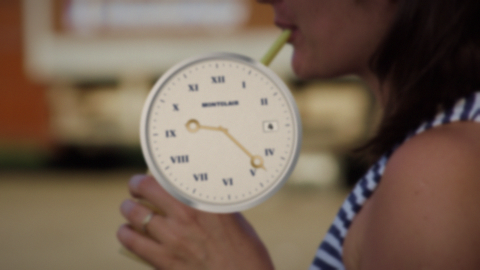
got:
9:23
